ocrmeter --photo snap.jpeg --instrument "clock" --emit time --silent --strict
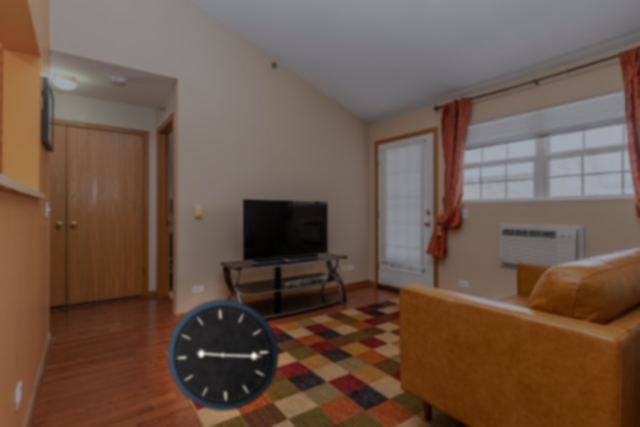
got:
9:16
